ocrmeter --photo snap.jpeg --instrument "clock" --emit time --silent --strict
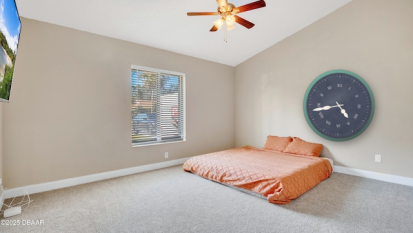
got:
4:43
